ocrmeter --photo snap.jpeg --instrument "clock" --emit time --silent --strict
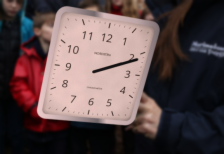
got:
2:11
